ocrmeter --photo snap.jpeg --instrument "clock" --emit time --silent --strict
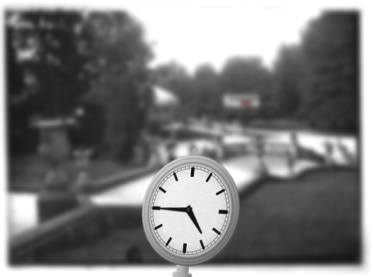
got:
4:45
